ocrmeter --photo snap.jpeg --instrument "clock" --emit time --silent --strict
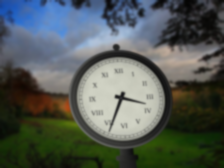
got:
3:34
